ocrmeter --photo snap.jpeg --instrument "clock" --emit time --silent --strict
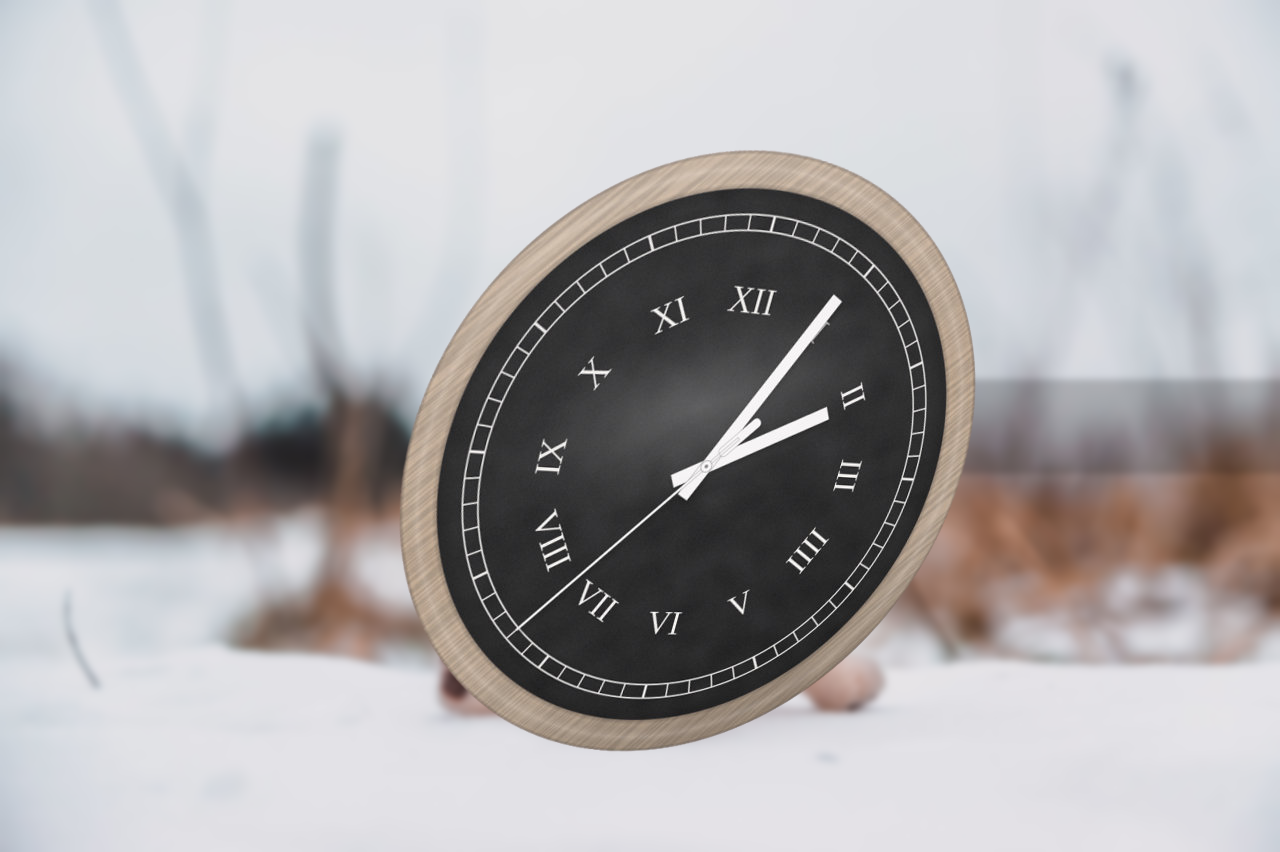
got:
2:04:37
